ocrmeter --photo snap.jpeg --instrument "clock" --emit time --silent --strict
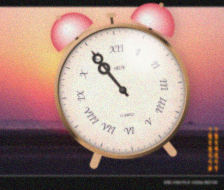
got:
10:55
